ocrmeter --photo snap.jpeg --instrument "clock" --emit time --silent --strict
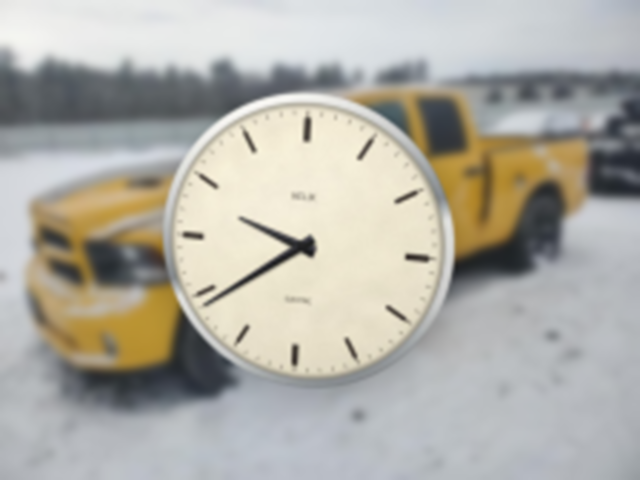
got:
9:39
